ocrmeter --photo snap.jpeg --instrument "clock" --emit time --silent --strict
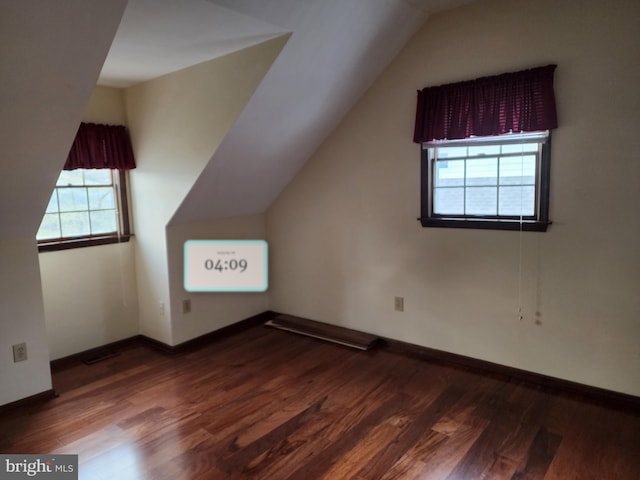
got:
4:09
